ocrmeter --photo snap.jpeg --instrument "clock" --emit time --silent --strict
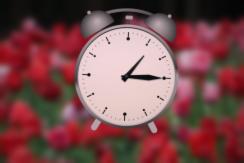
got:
1:15
